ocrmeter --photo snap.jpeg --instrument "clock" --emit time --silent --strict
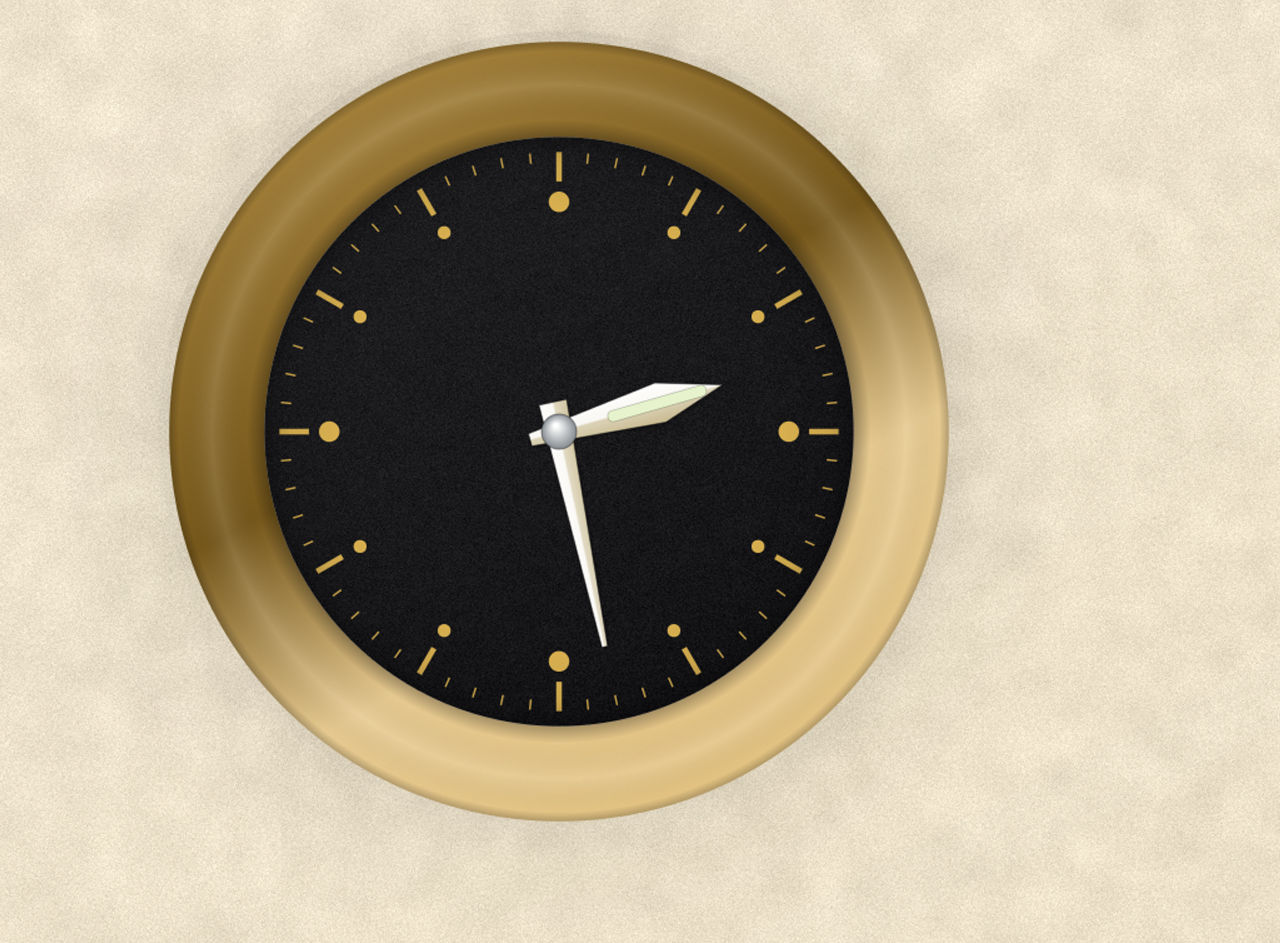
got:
2:28
